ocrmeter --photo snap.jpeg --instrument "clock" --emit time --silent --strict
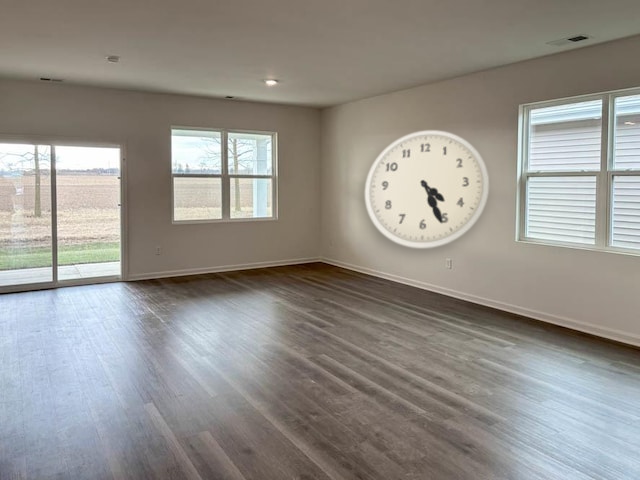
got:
4:26
